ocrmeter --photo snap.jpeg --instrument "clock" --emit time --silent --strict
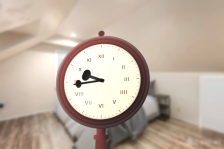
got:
9:44
